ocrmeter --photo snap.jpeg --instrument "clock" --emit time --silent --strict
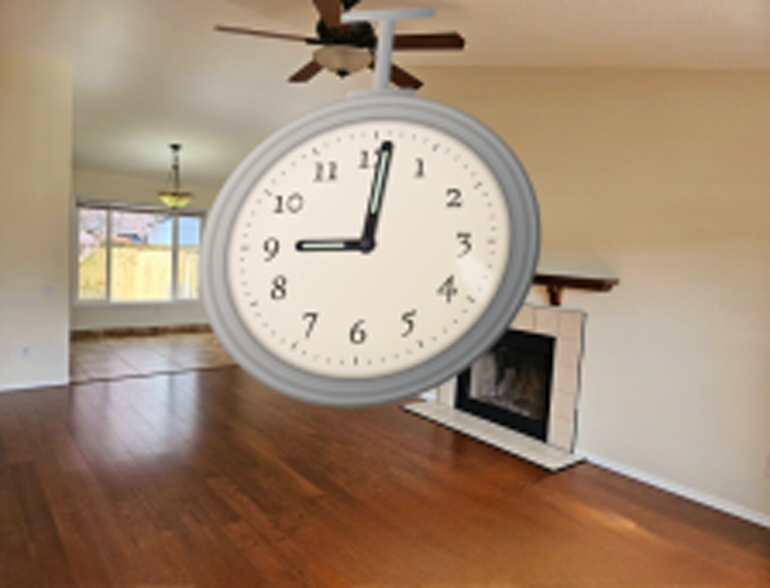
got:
9:01
